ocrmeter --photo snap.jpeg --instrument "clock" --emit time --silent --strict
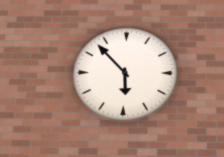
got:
5:53
